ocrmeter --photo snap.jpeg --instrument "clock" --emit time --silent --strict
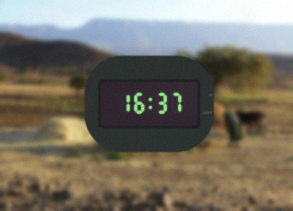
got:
16:37
